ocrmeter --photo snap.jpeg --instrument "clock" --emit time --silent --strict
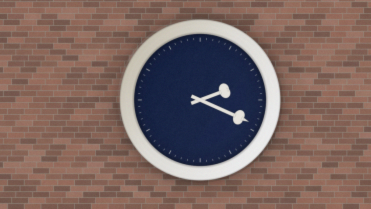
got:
2:19
